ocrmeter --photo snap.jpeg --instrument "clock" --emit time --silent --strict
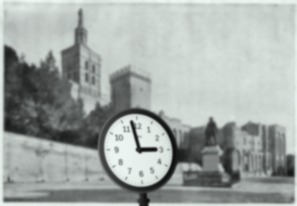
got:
2:58
